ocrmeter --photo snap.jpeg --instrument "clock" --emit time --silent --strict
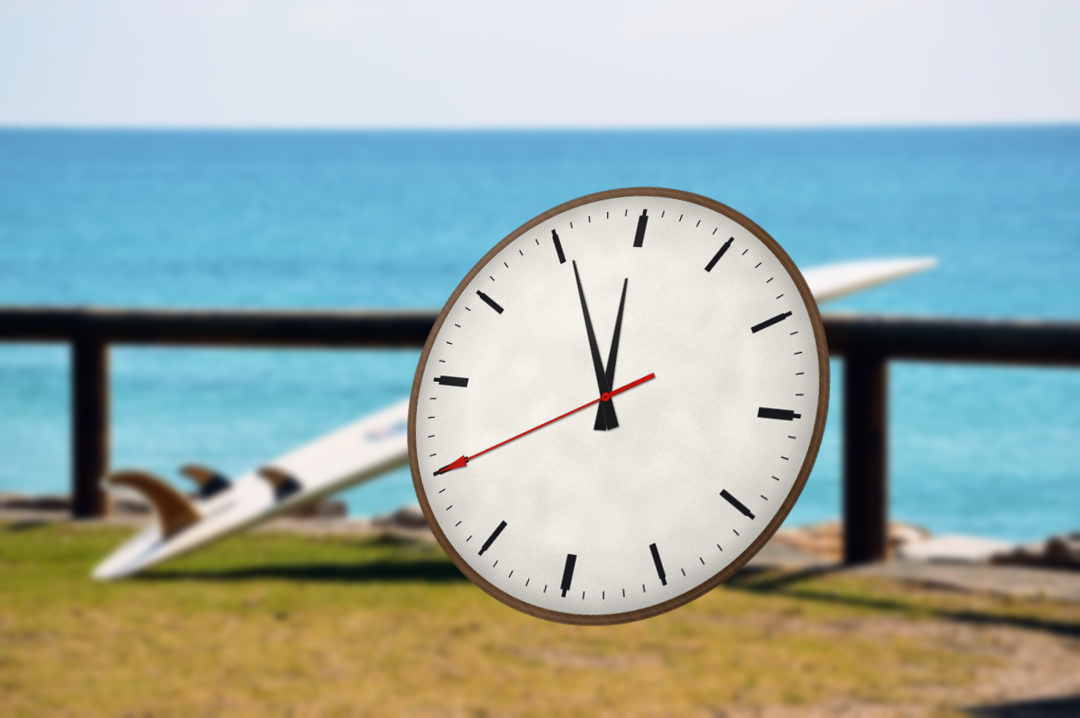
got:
11:55:40
